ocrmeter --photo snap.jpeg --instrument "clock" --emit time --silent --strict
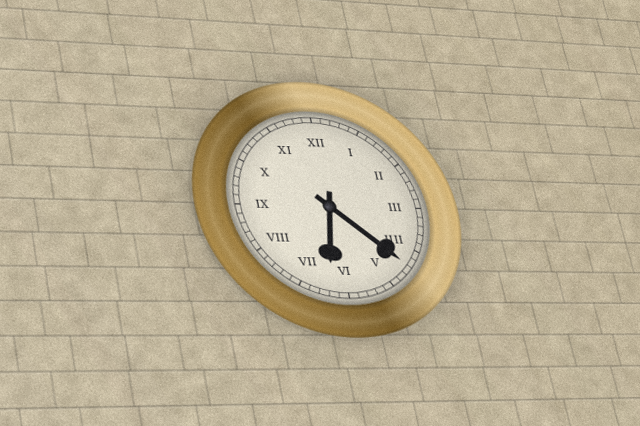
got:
6:22
